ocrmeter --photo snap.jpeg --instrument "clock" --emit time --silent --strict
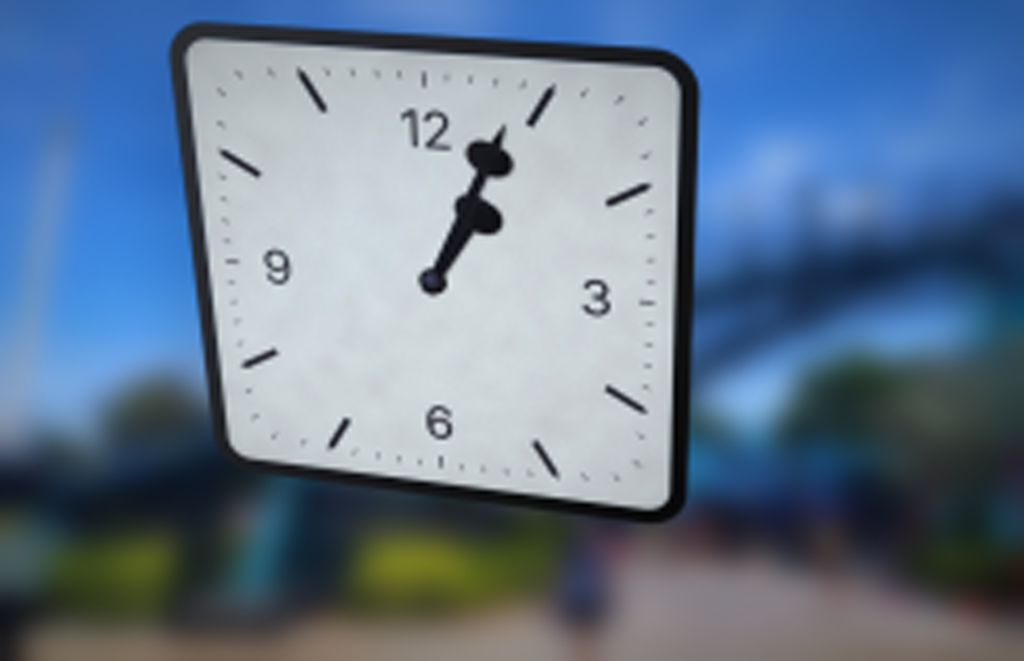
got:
1:04
